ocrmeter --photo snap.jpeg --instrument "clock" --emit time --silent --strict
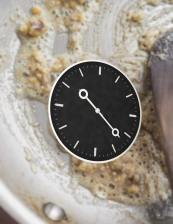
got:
10:22
